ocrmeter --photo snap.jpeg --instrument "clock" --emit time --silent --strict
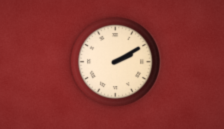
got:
2:10
